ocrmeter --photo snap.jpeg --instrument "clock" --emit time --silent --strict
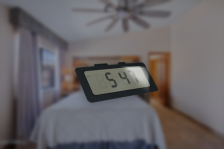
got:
5:47
